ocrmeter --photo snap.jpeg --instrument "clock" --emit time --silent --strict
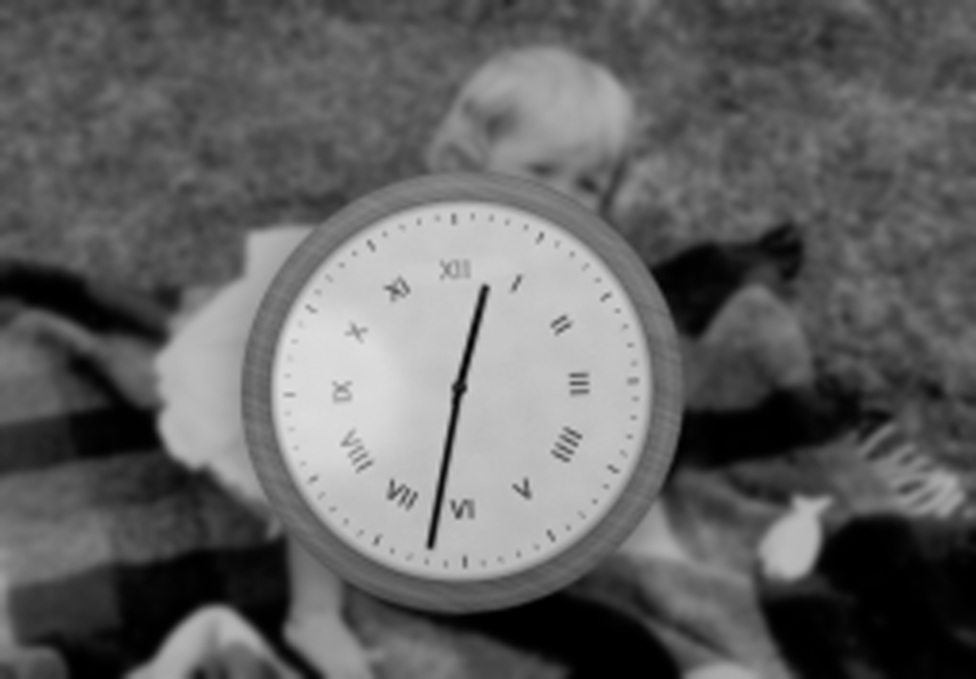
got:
12:32
